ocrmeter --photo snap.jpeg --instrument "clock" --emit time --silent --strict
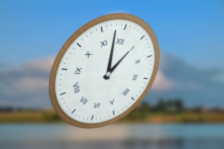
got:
12:58
